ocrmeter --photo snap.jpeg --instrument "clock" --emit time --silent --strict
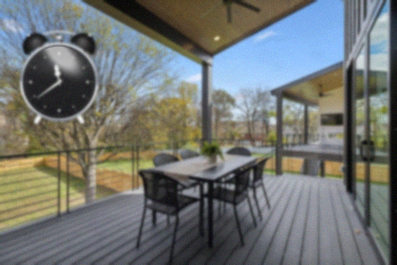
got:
11:39
